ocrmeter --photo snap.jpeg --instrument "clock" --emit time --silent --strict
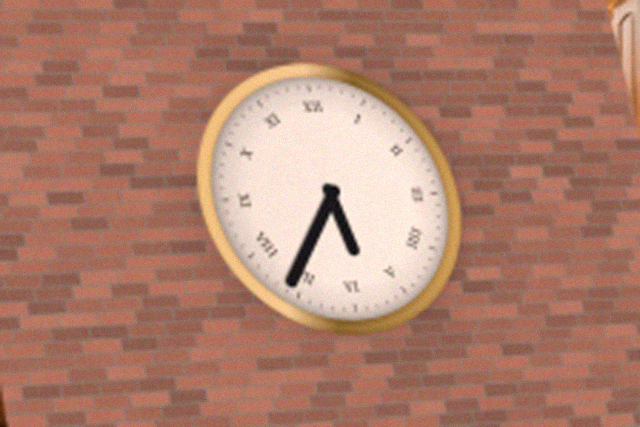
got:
5:36
